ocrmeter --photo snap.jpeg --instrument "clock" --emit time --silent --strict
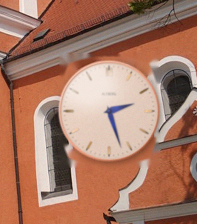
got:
2:27
